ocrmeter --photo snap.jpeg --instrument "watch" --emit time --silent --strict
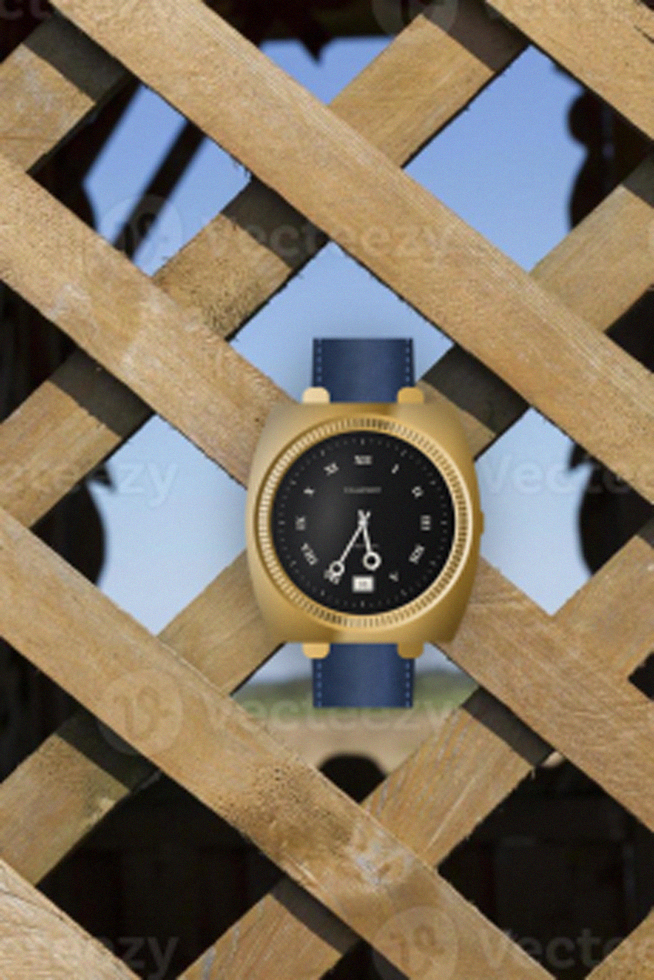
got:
5:35
